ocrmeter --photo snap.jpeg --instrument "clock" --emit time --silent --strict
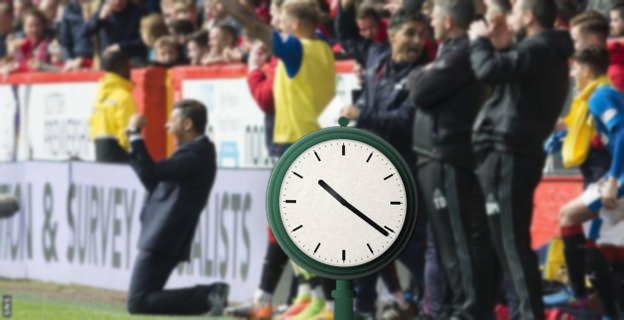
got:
10:21
